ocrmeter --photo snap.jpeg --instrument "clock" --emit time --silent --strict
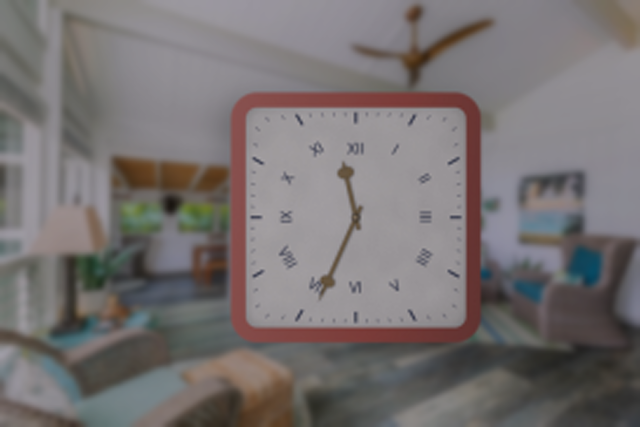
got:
11:34
